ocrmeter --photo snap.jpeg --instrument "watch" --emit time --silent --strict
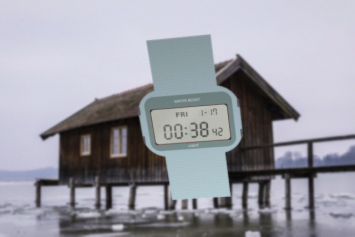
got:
0:38:42
